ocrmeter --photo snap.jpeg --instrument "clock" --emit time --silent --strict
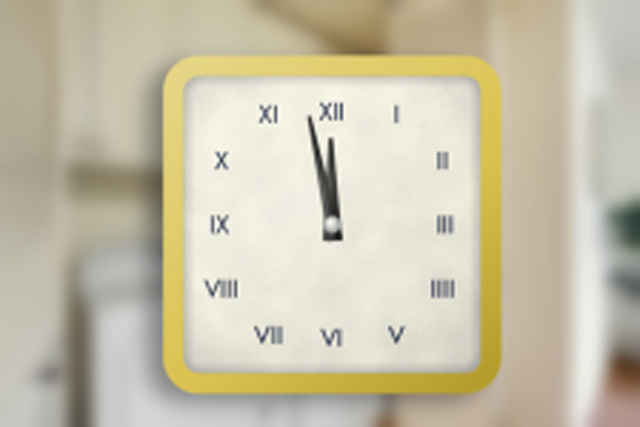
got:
11:58
